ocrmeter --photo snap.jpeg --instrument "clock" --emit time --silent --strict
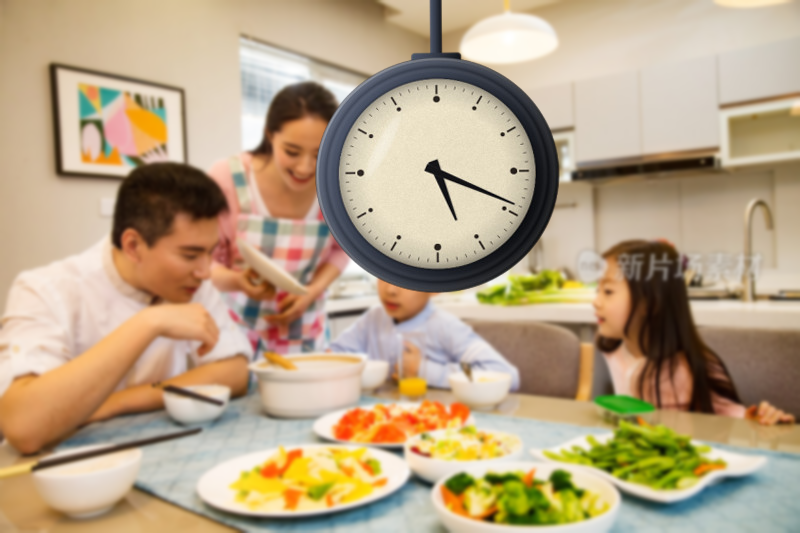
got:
5:19
